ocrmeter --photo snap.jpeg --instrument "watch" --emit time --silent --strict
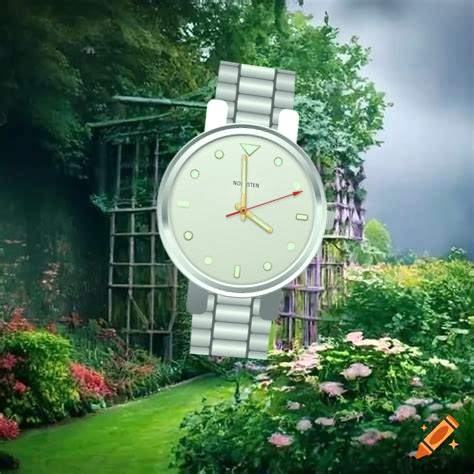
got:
3:59:11
